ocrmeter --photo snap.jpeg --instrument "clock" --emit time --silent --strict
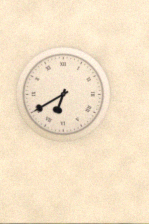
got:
6:40
